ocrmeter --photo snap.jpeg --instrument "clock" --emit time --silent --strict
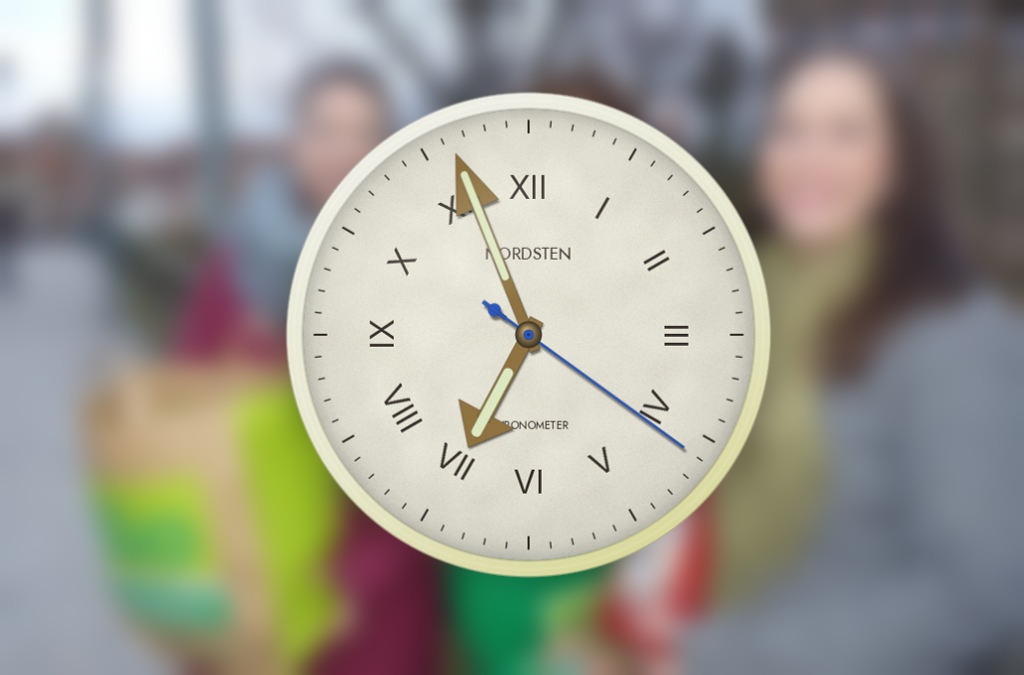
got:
6:56:21
